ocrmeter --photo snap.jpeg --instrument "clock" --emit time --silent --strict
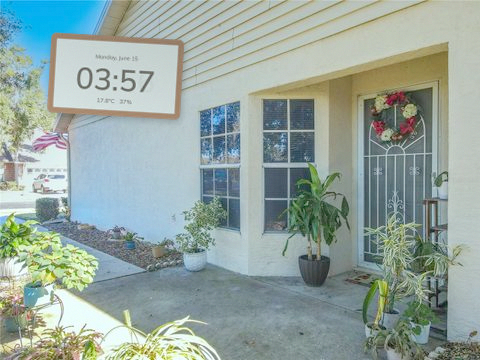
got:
3:57
